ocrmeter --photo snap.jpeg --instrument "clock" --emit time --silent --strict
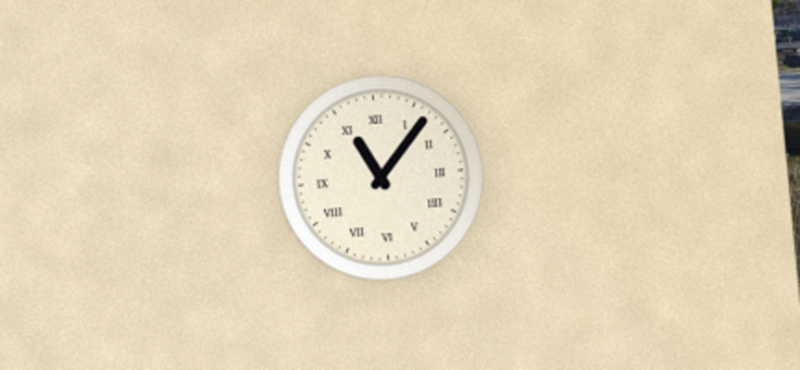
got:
11:07
